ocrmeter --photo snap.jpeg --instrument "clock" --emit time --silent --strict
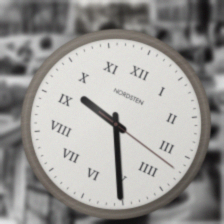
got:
9:25:17
